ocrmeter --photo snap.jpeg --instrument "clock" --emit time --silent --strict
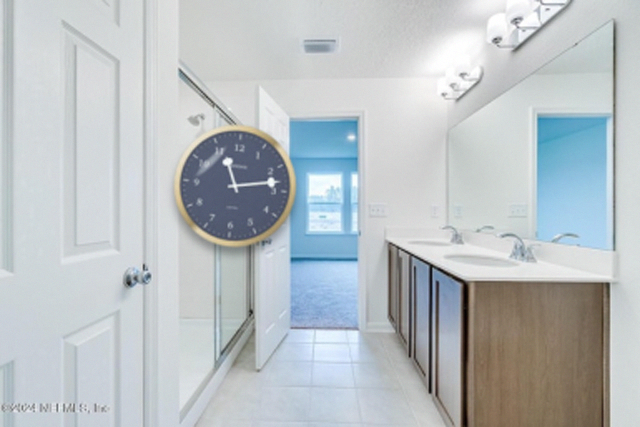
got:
11:13
